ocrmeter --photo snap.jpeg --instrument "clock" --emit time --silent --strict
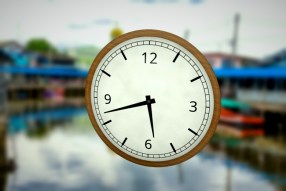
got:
5:42
